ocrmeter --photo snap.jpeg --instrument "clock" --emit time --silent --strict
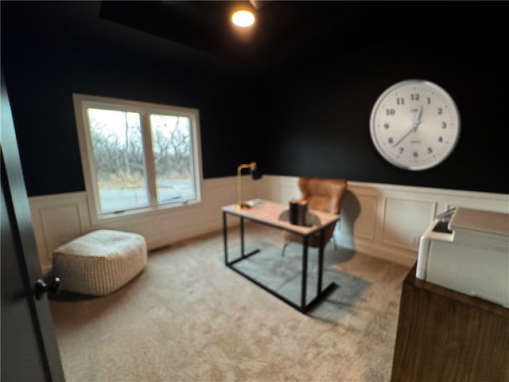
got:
12:38
